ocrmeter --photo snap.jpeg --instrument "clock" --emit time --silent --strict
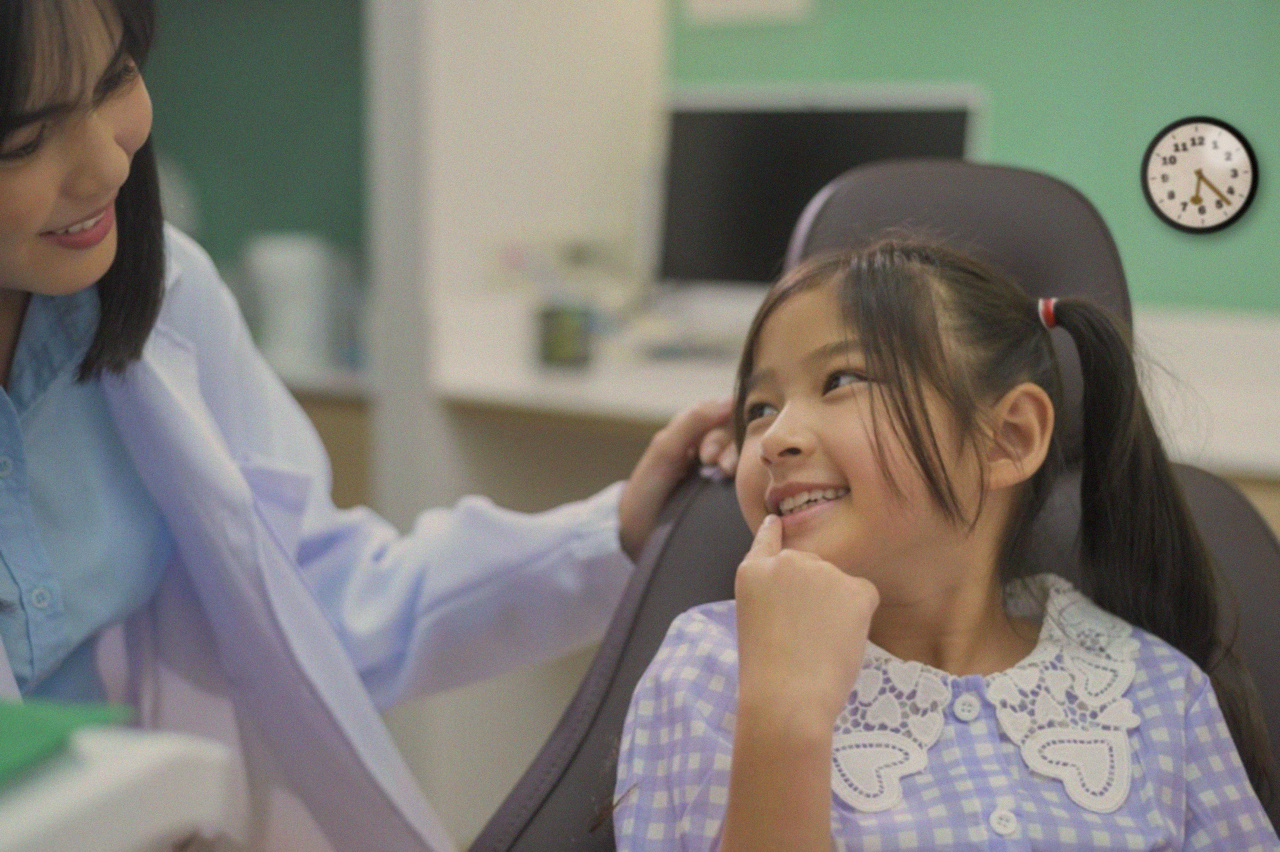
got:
6:23
